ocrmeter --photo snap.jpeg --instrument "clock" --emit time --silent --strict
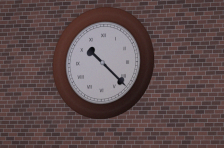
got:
10:22
